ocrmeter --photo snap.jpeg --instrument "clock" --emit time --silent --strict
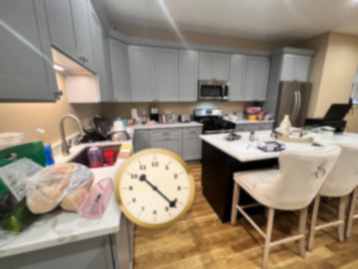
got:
10:22
